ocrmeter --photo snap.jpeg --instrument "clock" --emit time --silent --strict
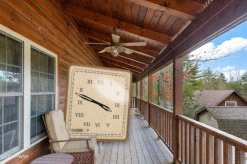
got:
3:48
